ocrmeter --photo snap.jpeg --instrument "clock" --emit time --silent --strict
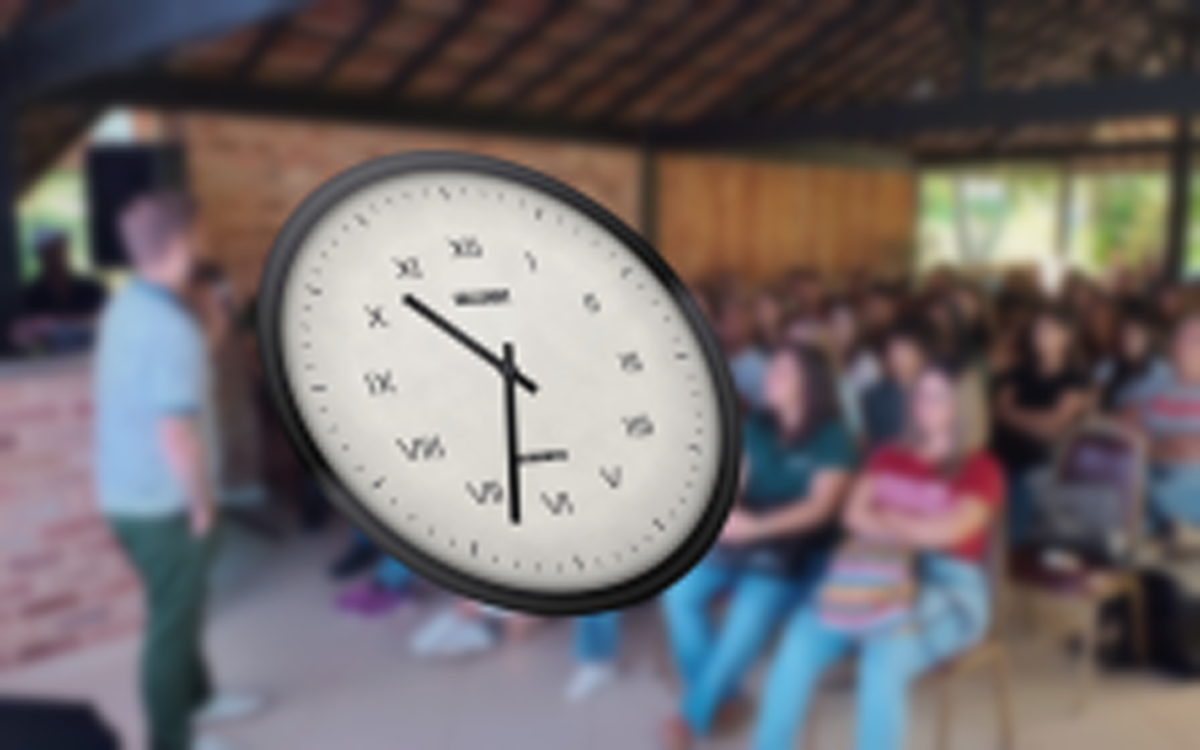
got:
10:33
